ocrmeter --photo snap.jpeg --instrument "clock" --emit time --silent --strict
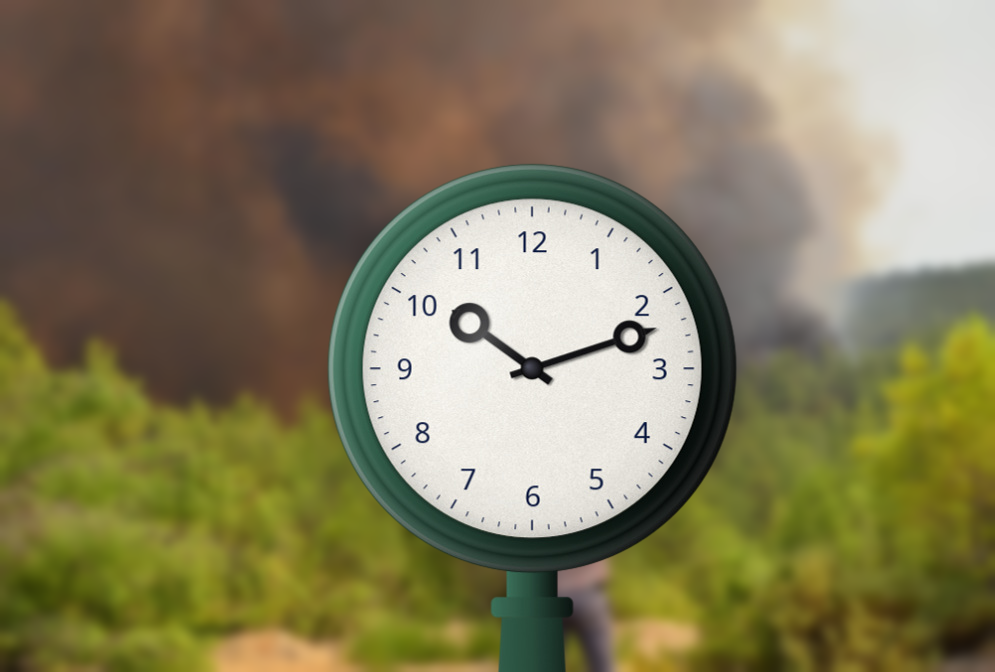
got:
10:12
